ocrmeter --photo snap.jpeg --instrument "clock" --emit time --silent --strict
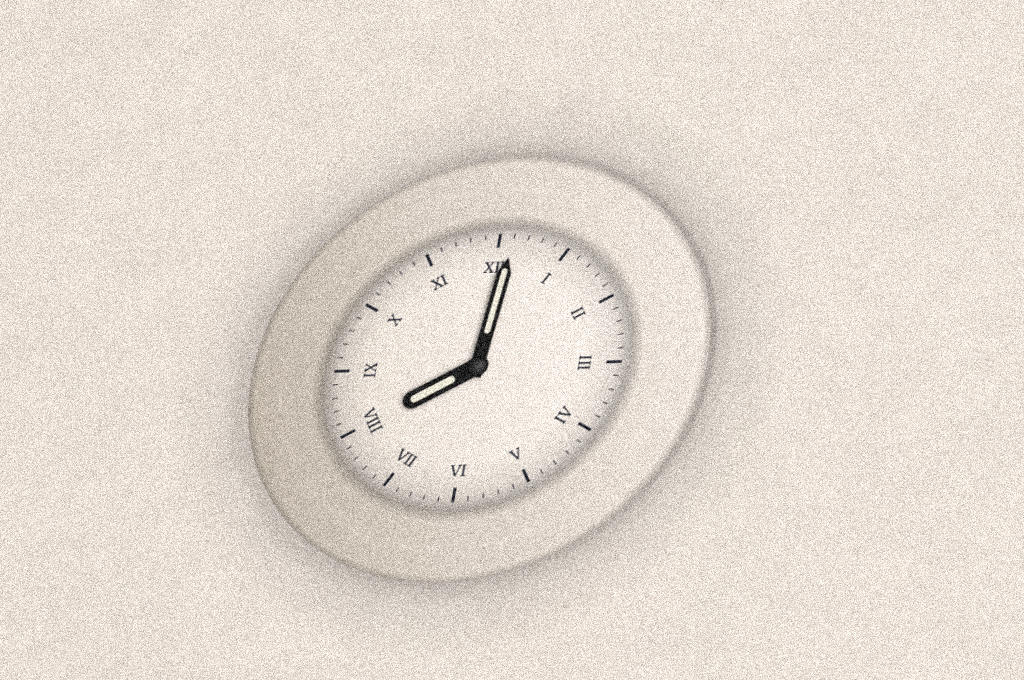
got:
8:01
